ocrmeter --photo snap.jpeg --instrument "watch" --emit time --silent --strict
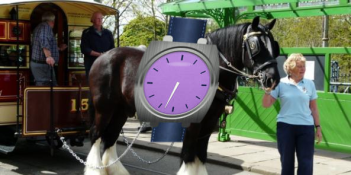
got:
6:33
